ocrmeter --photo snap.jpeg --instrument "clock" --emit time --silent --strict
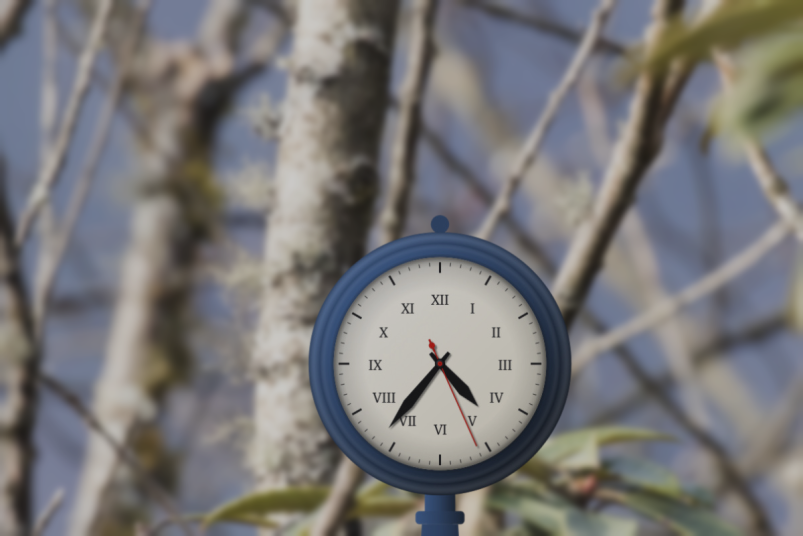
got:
4:36:26
